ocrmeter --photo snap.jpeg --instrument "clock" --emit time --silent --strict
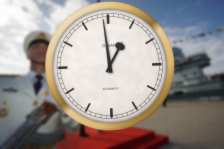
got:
12:59
